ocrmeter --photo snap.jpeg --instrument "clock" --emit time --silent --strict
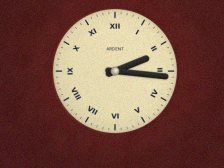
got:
2:16
